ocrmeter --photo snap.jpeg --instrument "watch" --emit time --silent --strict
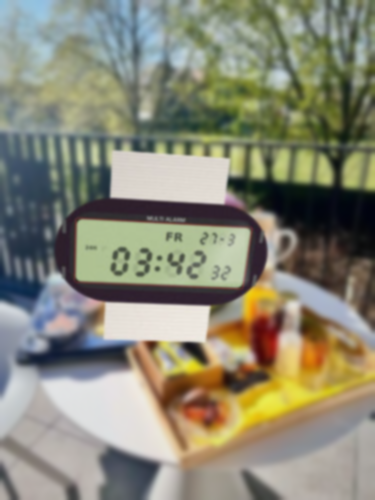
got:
3:42:32
